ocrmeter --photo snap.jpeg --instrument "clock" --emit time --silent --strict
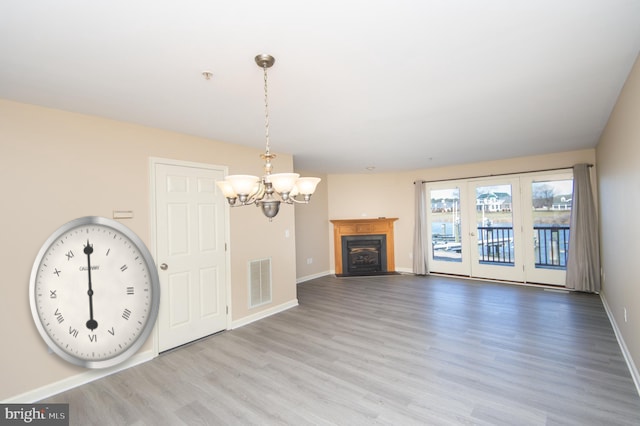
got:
6:00
